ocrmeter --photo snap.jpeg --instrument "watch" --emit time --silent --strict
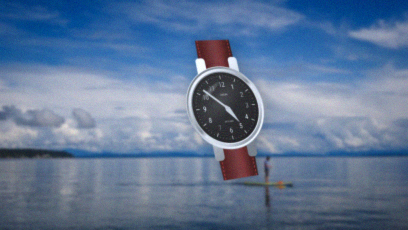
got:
4:52
